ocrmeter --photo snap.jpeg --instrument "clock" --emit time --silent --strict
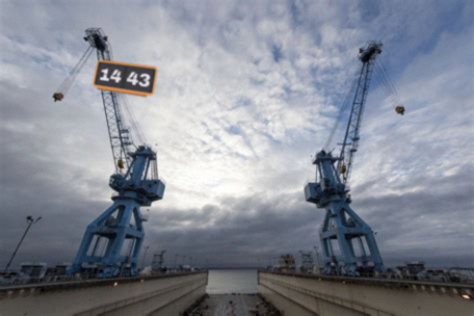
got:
14:43
